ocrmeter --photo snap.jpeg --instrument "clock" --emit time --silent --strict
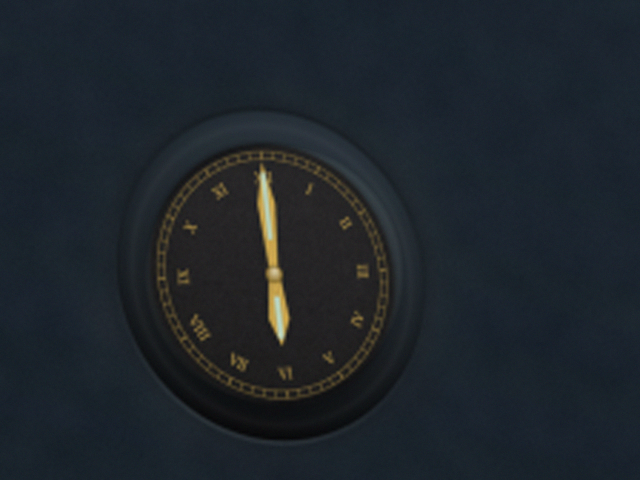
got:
6:00
